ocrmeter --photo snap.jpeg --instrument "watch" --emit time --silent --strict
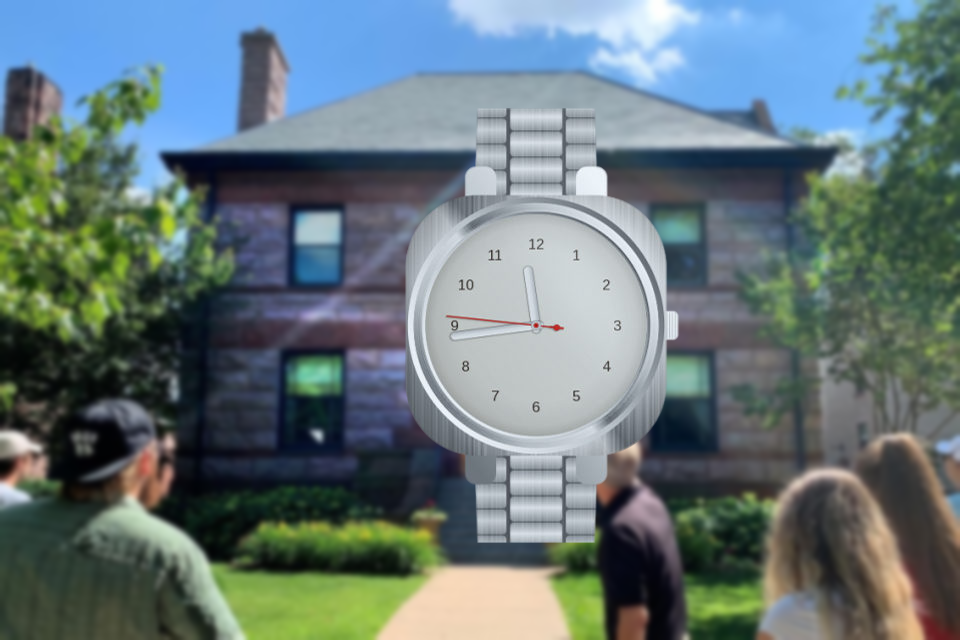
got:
11:43:46
